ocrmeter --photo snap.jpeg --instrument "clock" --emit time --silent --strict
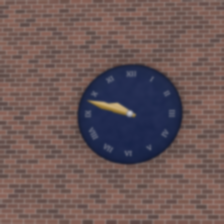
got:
9:48
